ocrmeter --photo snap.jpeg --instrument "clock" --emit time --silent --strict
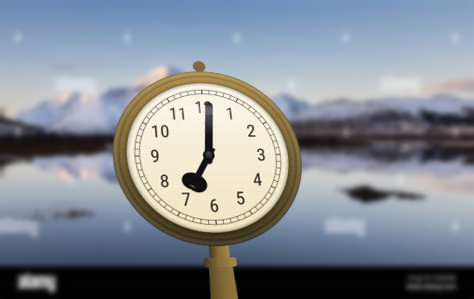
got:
7:01
